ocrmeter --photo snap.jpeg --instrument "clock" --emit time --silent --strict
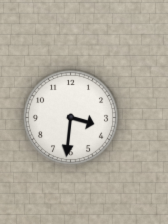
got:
3:31
